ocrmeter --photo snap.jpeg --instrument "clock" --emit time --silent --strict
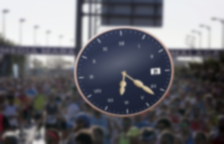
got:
6:22
